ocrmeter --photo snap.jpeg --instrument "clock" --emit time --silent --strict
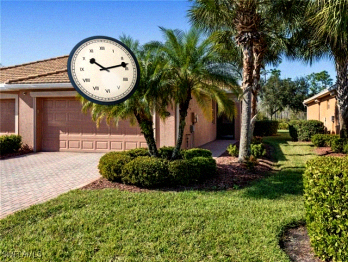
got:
10:13
